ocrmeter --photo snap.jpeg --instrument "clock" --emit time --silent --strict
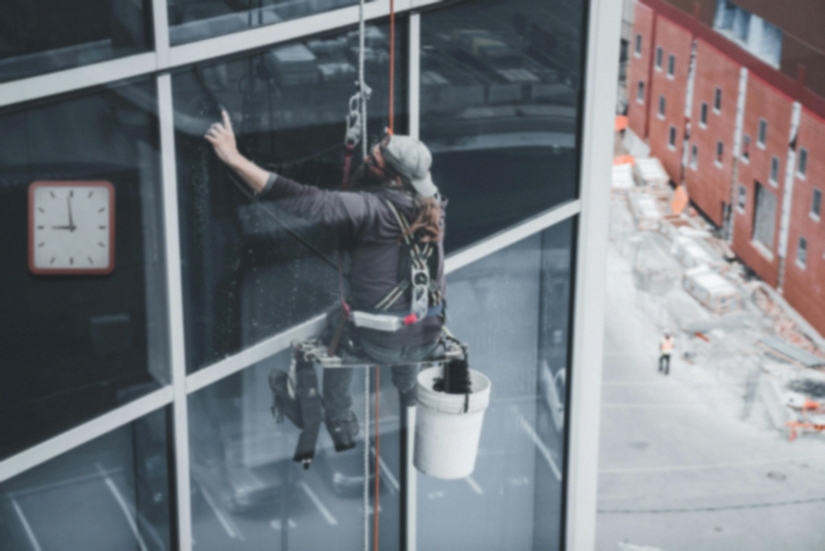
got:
8:59
